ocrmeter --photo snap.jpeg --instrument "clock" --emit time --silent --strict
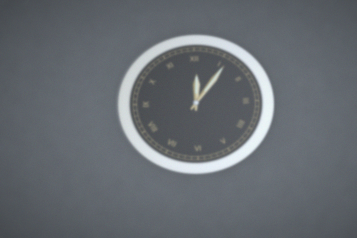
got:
12:06
